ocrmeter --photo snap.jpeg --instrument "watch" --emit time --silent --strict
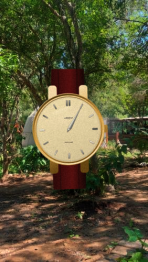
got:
1:05
